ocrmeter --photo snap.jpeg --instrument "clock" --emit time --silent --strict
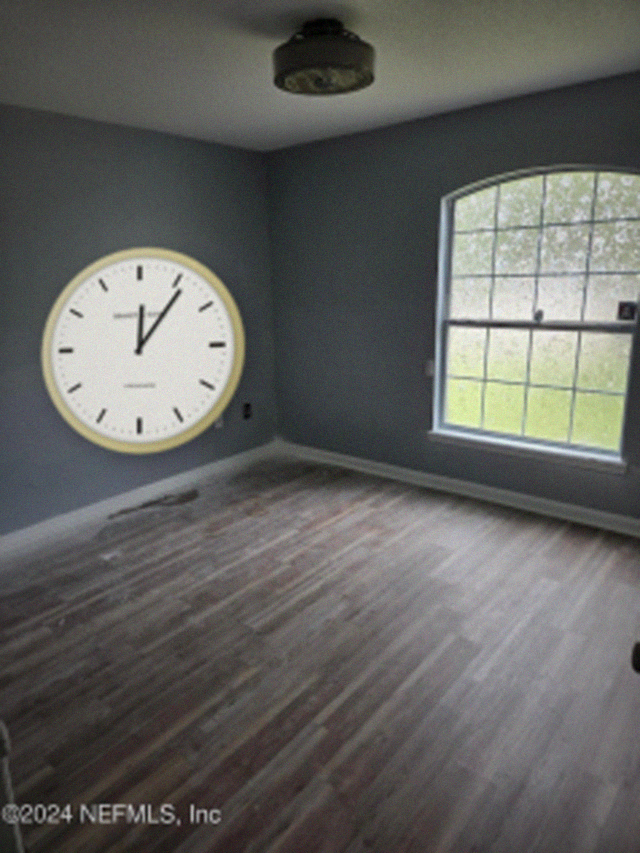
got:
12:06
